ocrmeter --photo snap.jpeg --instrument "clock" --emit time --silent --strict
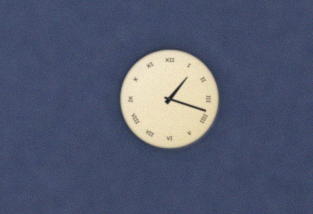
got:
1:18
